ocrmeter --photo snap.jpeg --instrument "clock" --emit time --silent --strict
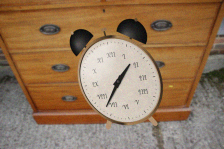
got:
1:37
